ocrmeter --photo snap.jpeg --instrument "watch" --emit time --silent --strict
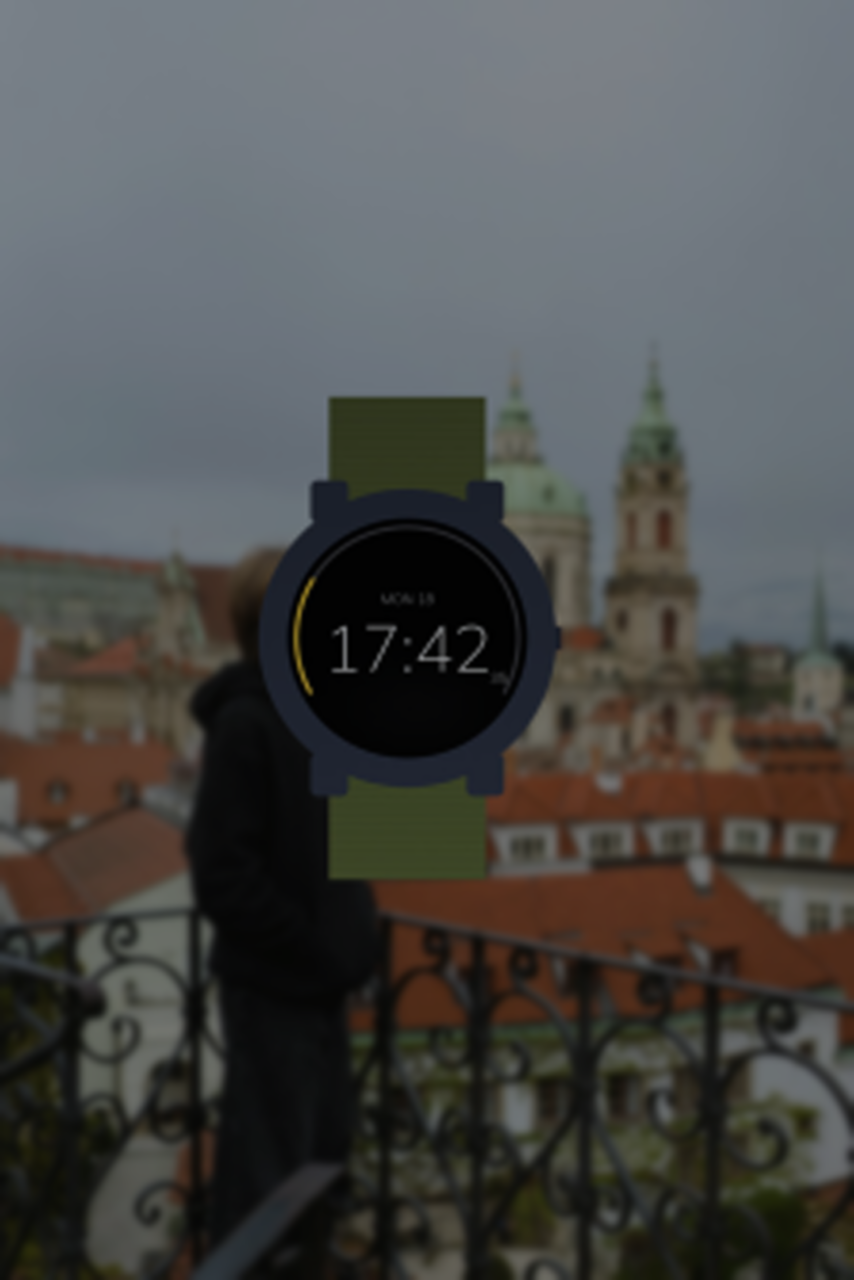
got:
17:42
